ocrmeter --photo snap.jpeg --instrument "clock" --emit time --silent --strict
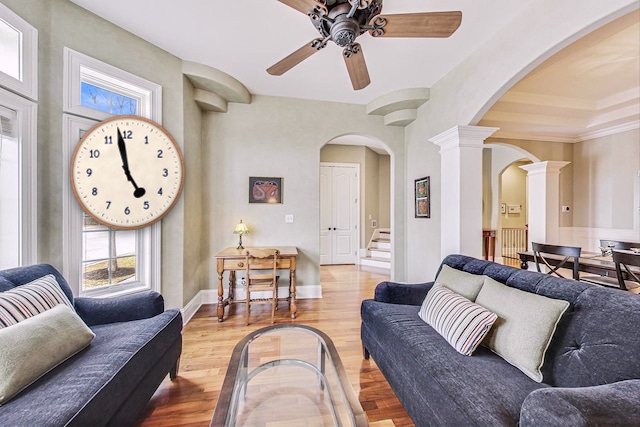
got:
4:58
